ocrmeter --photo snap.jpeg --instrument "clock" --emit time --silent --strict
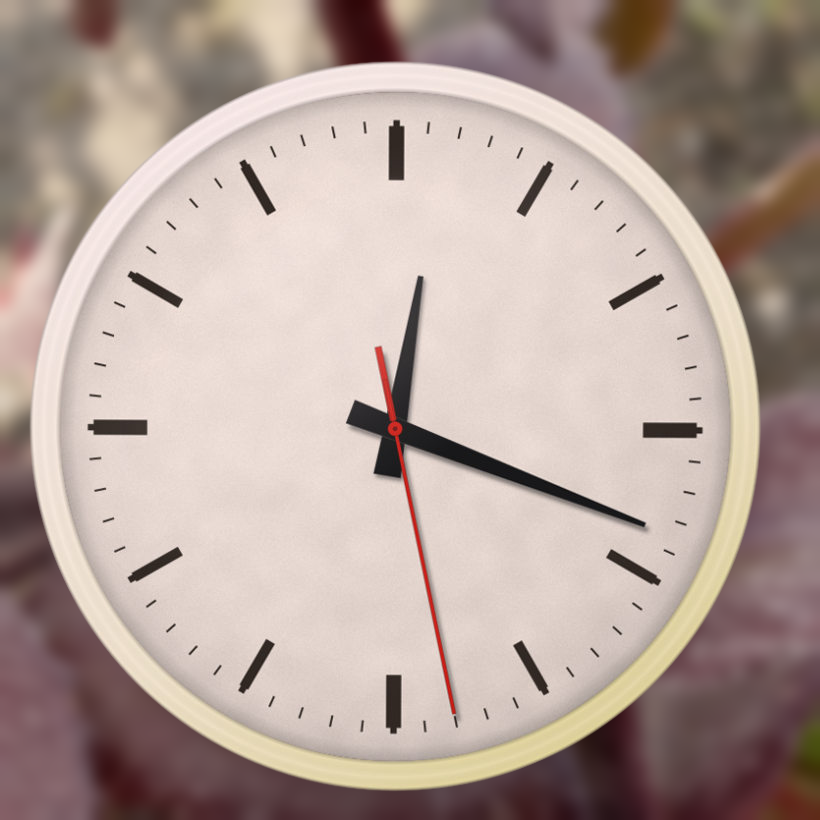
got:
12:18:28
